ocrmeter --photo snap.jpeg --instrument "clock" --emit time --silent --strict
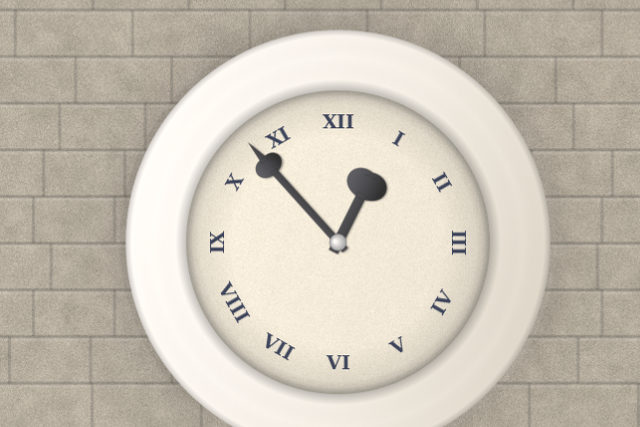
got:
12:53
